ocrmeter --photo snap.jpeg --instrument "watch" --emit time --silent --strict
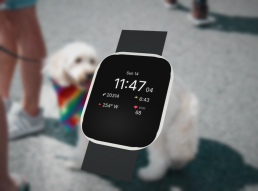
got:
11:47
